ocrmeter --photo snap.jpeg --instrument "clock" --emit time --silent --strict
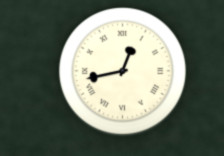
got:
12:43
